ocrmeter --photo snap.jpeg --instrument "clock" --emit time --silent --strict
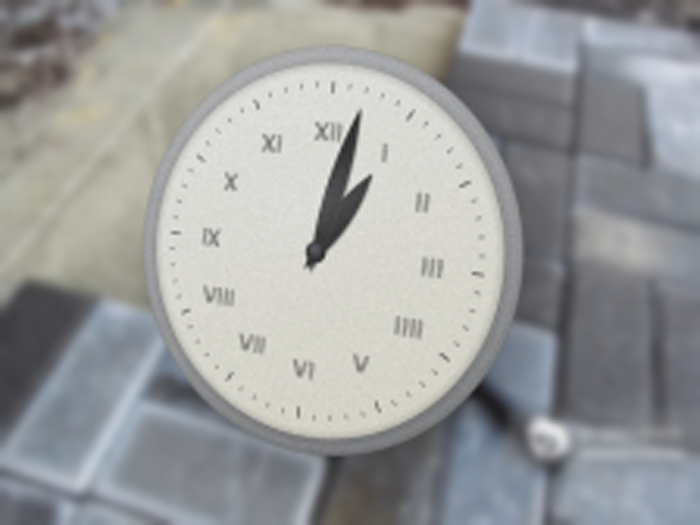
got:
1:02
